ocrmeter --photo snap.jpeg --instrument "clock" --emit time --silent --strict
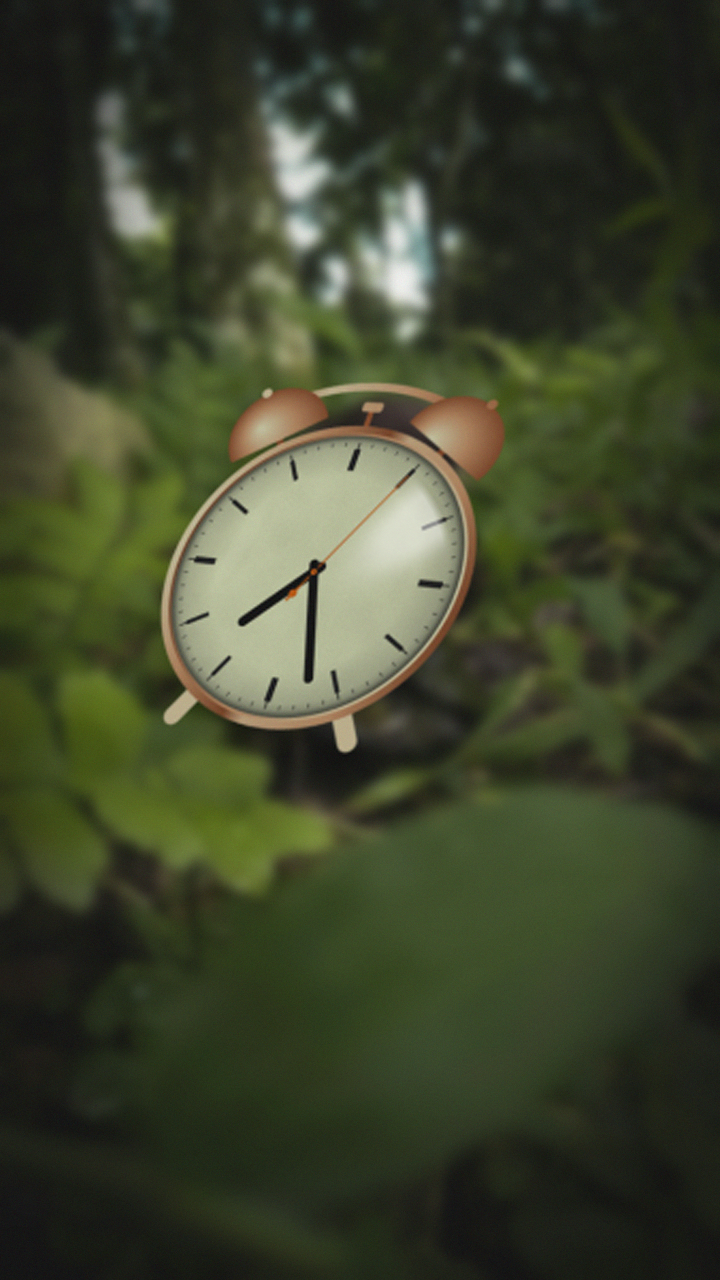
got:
7:27:05
